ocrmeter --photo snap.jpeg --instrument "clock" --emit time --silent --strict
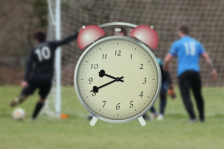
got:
9:41
